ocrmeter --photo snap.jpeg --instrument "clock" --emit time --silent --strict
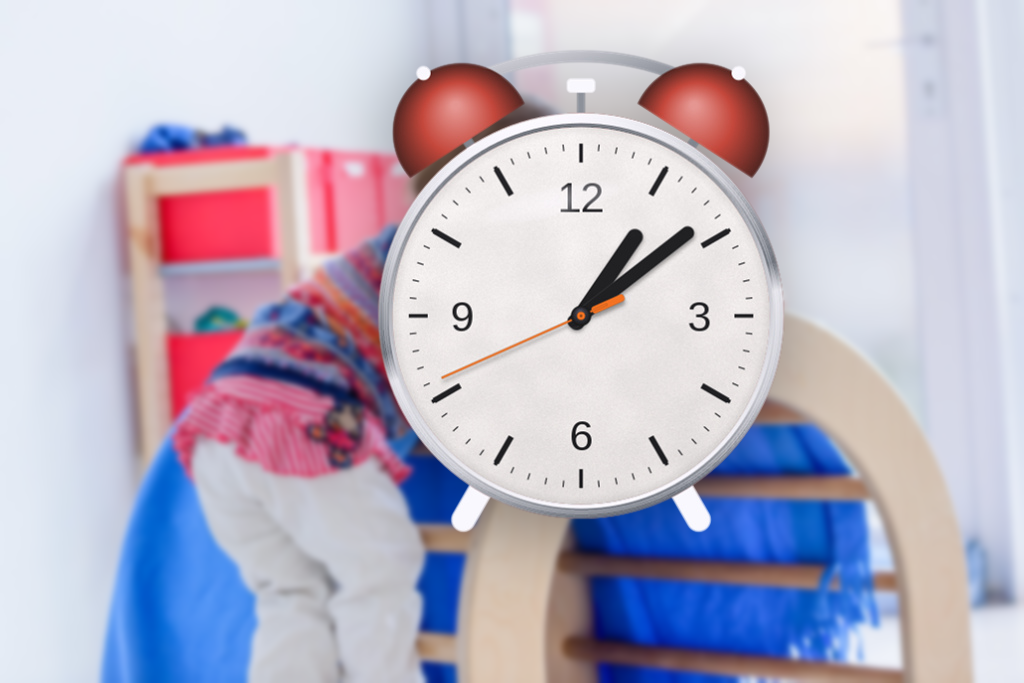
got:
1:08:41
